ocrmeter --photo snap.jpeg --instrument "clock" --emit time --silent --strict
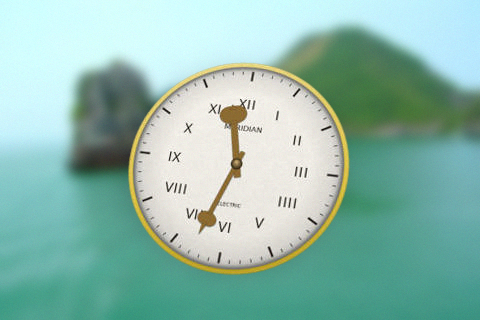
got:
11:33
